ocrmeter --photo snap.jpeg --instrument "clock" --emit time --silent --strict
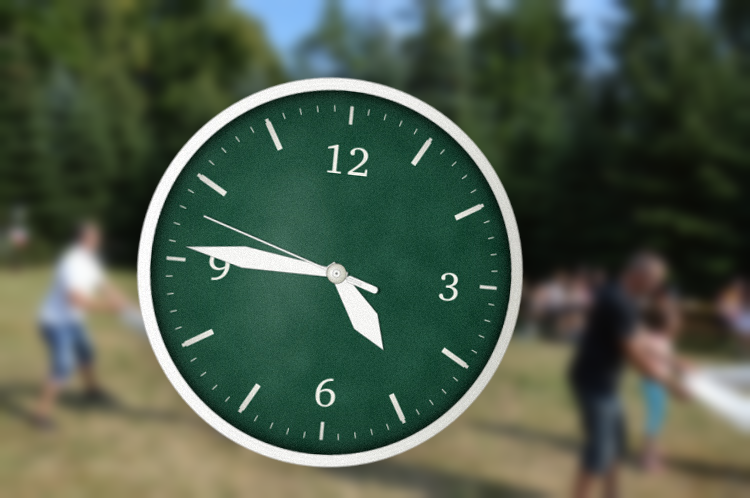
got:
4:45:48
